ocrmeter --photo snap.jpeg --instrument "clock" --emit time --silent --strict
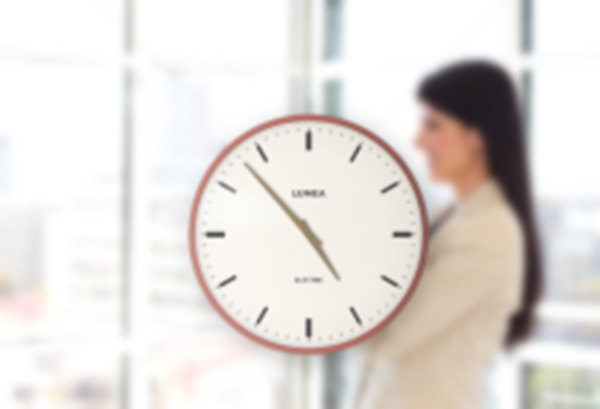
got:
4:53
